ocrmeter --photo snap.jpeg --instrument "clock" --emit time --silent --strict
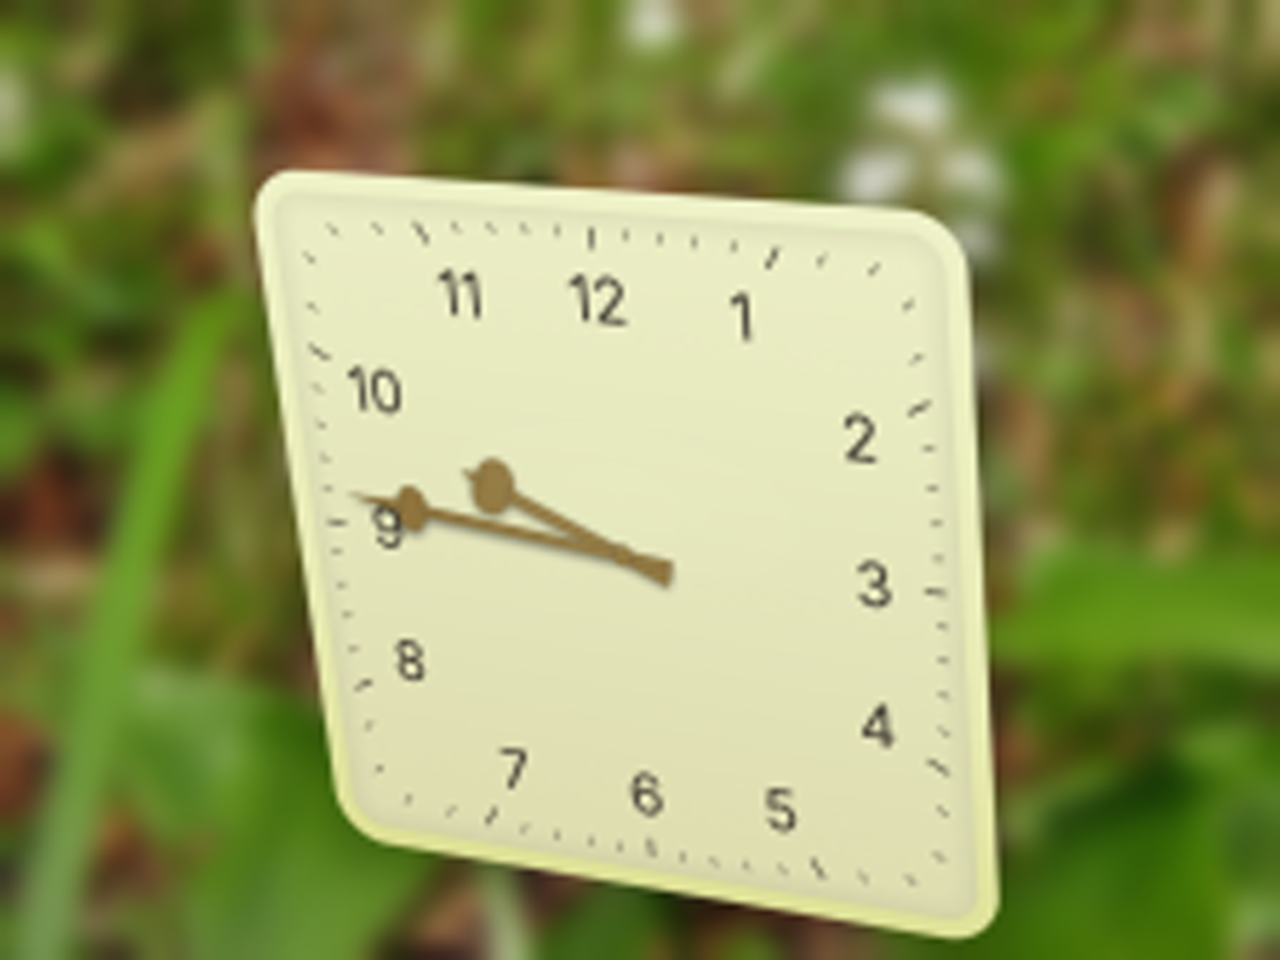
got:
9:46
